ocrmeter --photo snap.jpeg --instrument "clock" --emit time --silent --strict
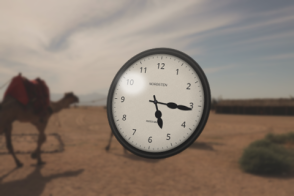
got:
5:16
